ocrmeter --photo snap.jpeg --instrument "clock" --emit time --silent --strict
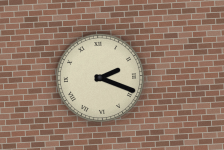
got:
2:19
